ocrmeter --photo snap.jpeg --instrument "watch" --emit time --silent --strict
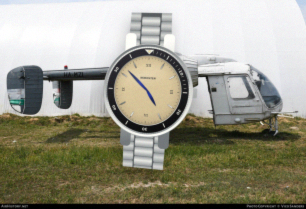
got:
4:52
